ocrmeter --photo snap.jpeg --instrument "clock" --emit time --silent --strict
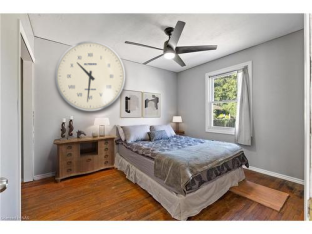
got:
10:31
